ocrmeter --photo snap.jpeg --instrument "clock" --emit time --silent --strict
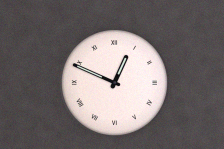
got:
12:49
